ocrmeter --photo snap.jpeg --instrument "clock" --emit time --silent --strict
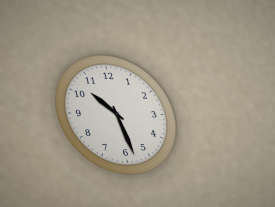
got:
10:28
